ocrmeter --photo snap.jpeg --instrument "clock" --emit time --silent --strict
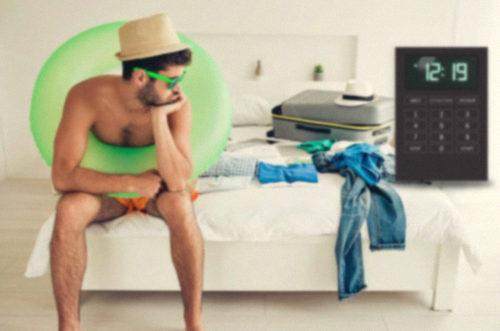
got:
12:19
